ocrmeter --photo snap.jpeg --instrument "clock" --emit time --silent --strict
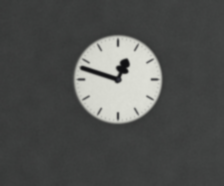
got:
12:48
